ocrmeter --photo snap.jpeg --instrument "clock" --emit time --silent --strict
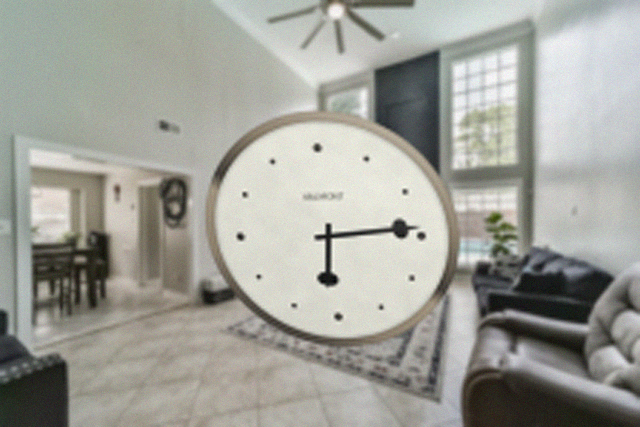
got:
6:14
